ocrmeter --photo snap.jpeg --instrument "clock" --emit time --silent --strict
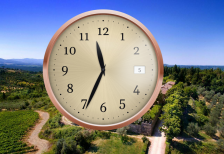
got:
11:34
